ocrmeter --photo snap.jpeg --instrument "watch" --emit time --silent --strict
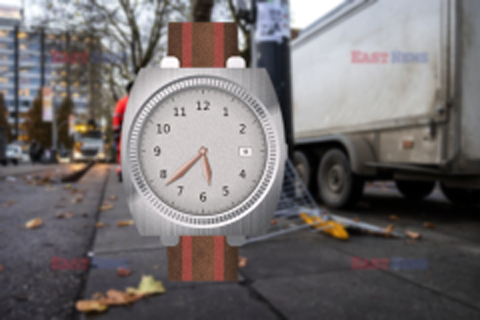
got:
5:38
